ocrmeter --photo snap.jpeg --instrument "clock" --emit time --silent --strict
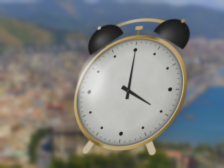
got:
4:00
